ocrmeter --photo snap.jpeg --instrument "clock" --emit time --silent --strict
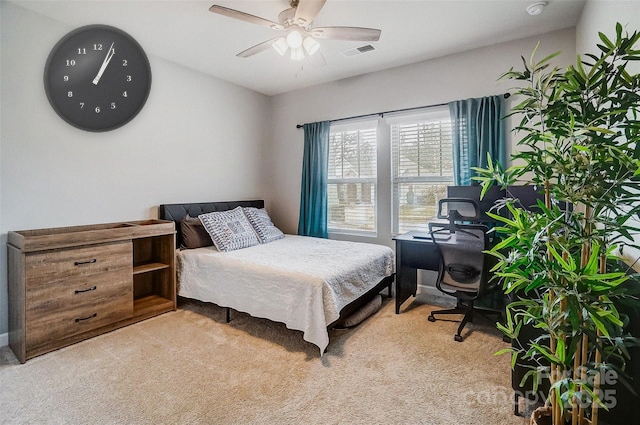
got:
1:04
